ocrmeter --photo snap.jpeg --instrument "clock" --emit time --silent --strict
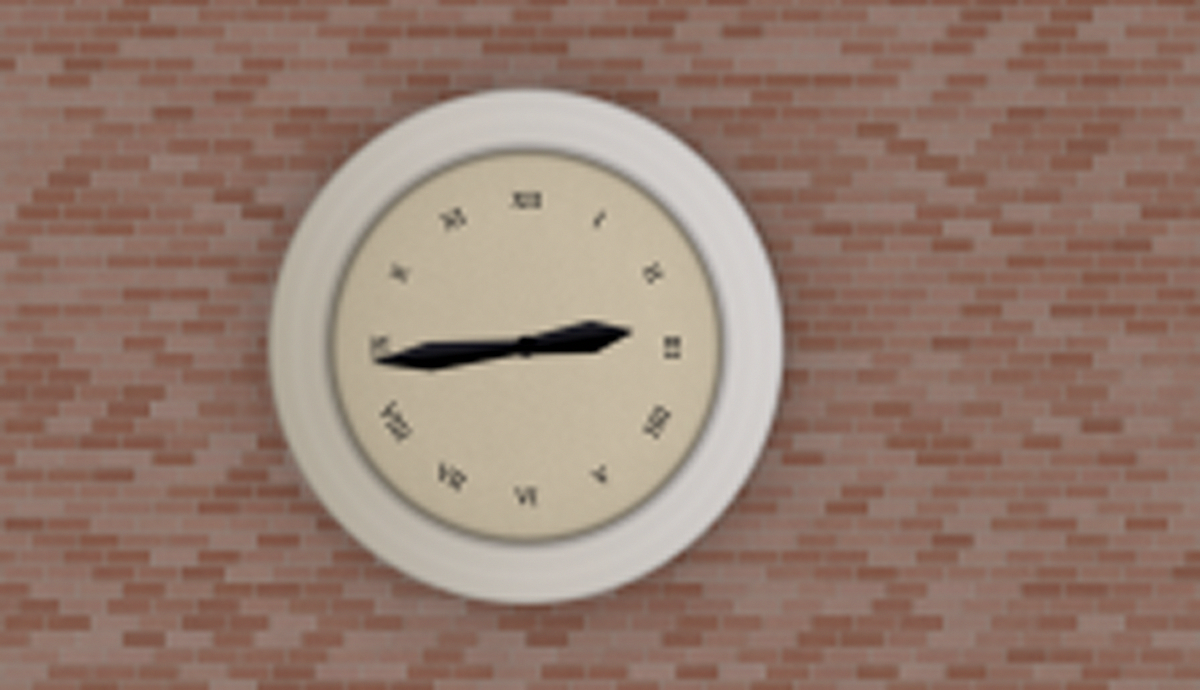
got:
2:44
